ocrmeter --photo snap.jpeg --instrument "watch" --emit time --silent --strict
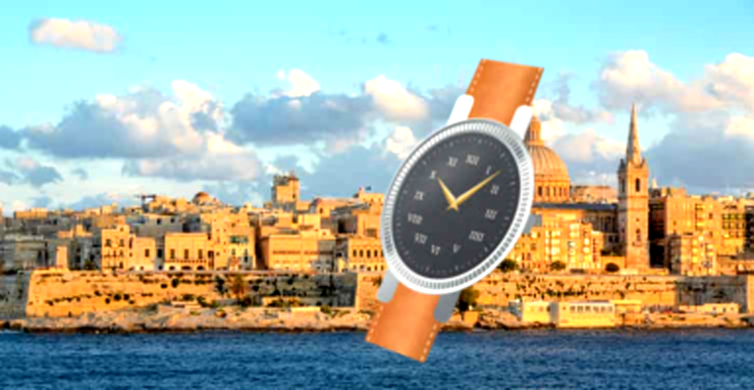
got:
10:07
